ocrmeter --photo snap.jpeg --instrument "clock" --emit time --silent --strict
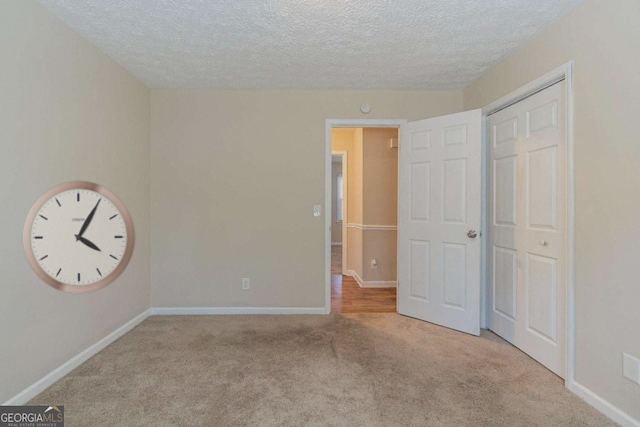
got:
4:05
